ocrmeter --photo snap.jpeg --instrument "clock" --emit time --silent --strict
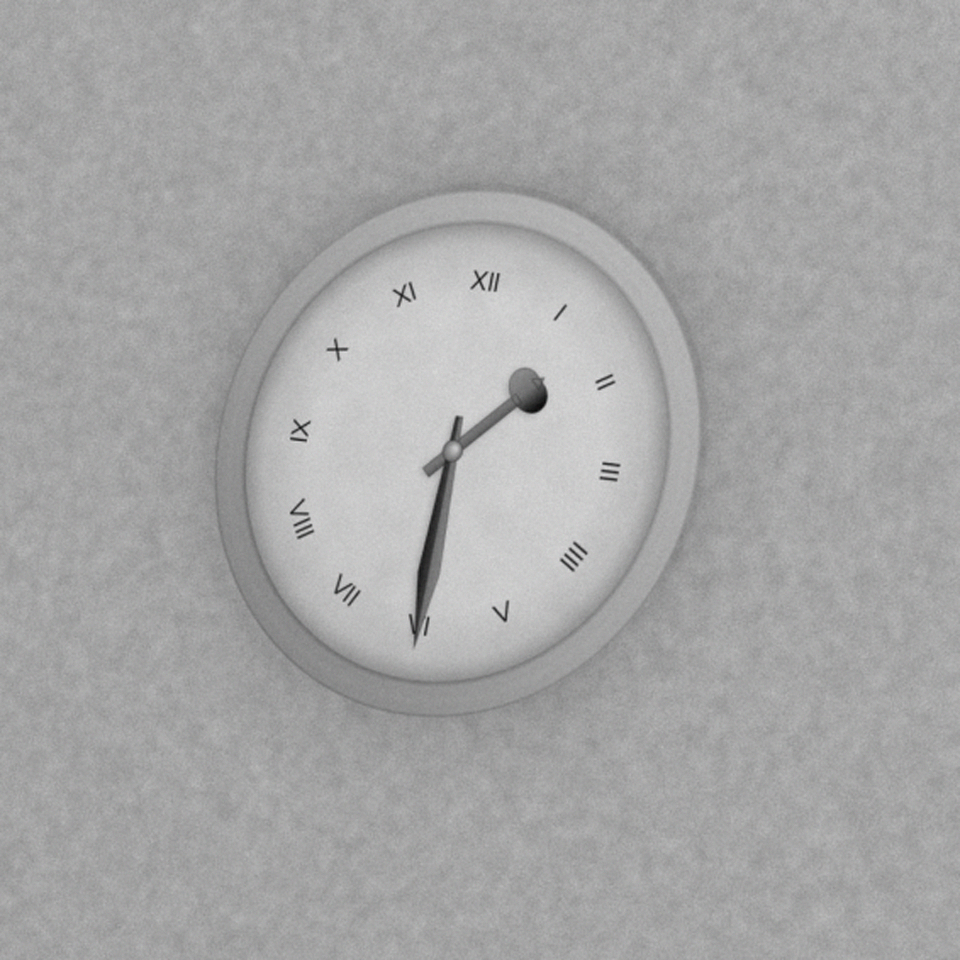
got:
1:30
